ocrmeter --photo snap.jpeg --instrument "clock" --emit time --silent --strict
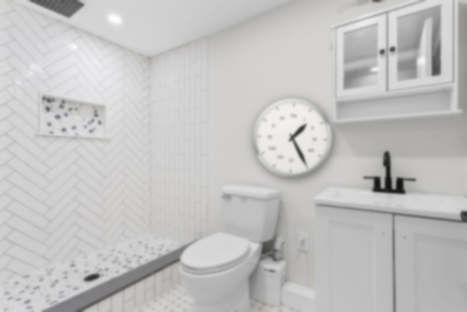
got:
1:25
